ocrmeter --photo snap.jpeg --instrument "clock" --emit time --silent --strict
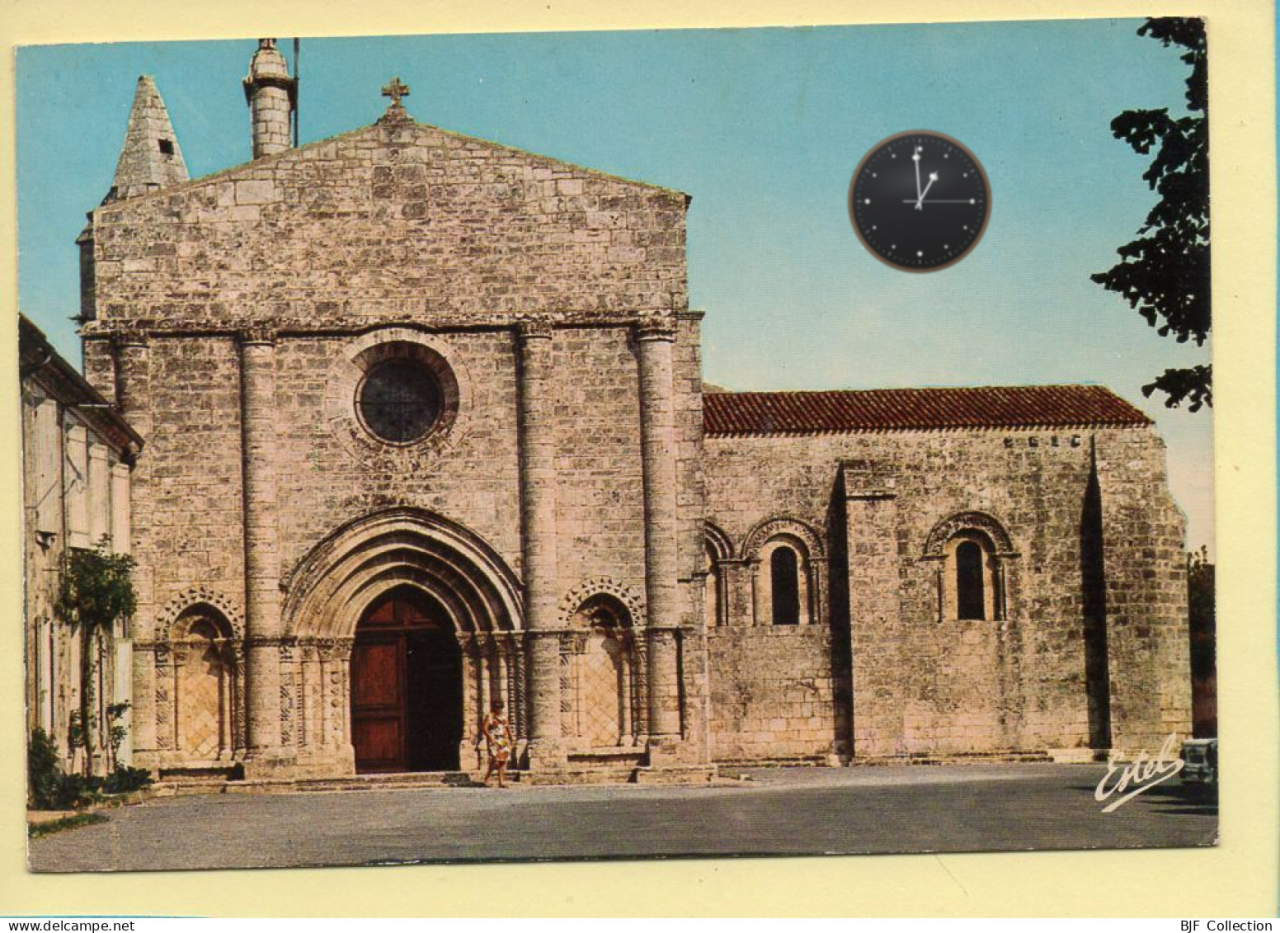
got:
12:59:15
